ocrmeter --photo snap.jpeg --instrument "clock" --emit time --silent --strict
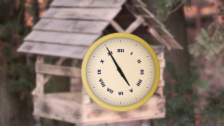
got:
4:55
